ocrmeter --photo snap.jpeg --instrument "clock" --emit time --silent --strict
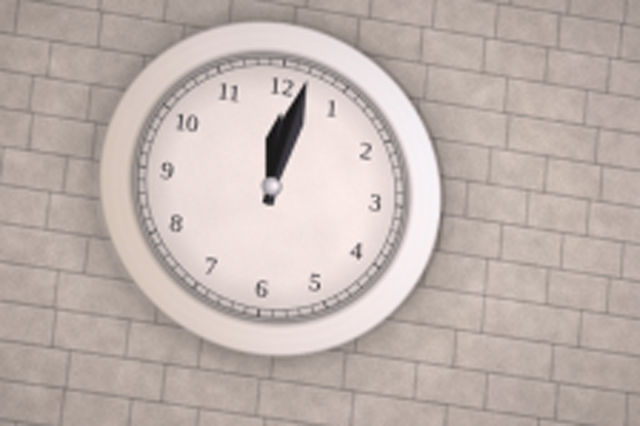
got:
12:02
